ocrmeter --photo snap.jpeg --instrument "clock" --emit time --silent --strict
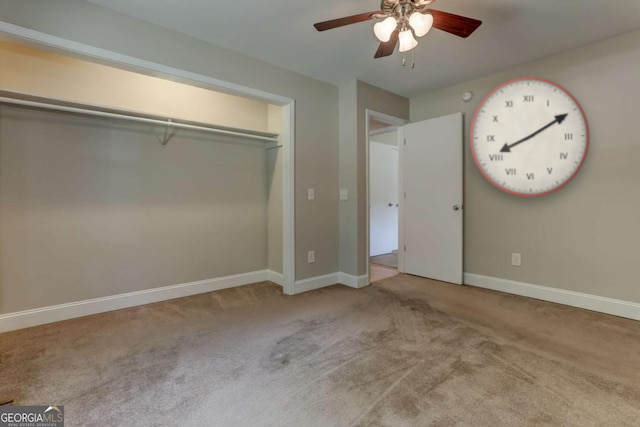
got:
8:10
